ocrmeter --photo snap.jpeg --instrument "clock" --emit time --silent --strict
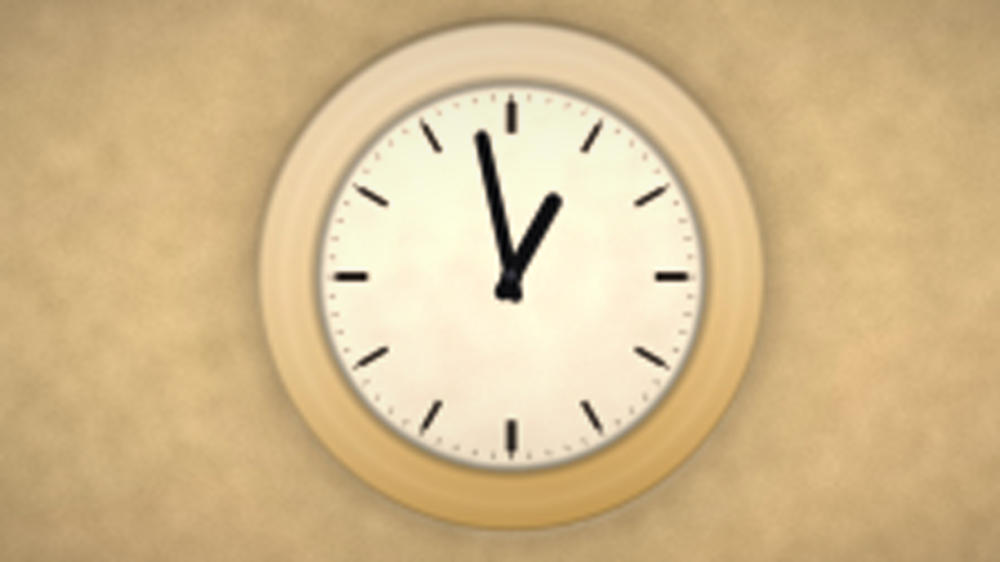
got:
12:58
